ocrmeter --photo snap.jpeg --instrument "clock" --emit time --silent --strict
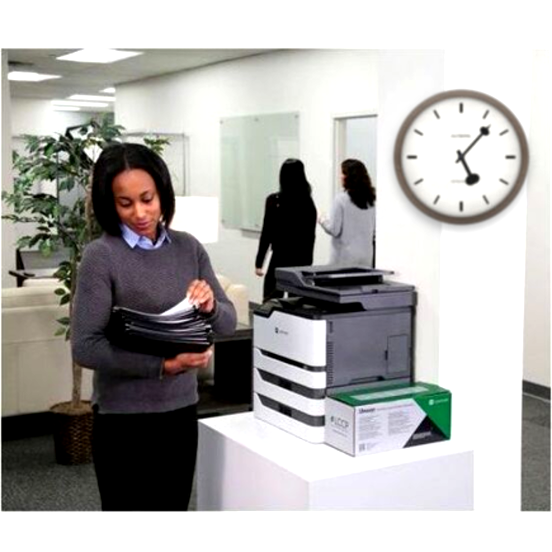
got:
5:07
